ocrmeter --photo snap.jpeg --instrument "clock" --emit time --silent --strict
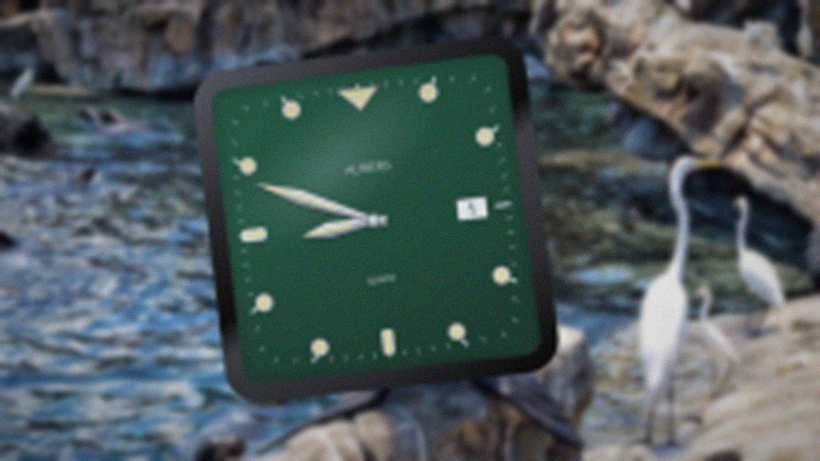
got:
8:49
